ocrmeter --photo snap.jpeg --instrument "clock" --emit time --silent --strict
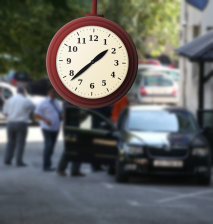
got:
1:38
